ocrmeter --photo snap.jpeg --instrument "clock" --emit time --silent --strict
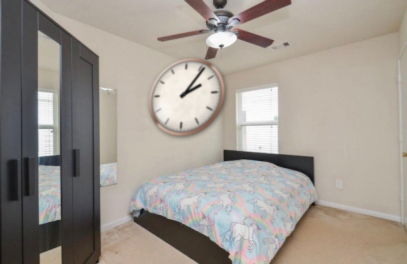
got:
2:06
